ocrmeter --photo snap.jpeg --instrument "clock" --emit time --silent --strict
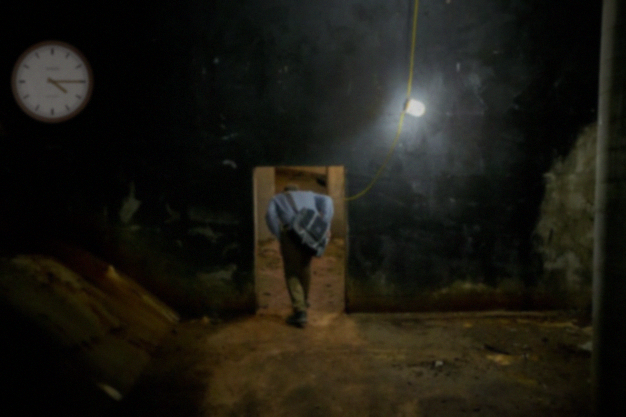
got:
4:15
